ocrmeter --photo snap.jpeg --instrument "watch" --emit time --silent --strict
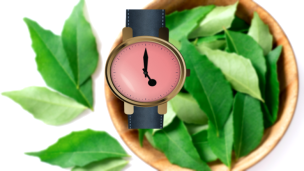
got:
5:00
